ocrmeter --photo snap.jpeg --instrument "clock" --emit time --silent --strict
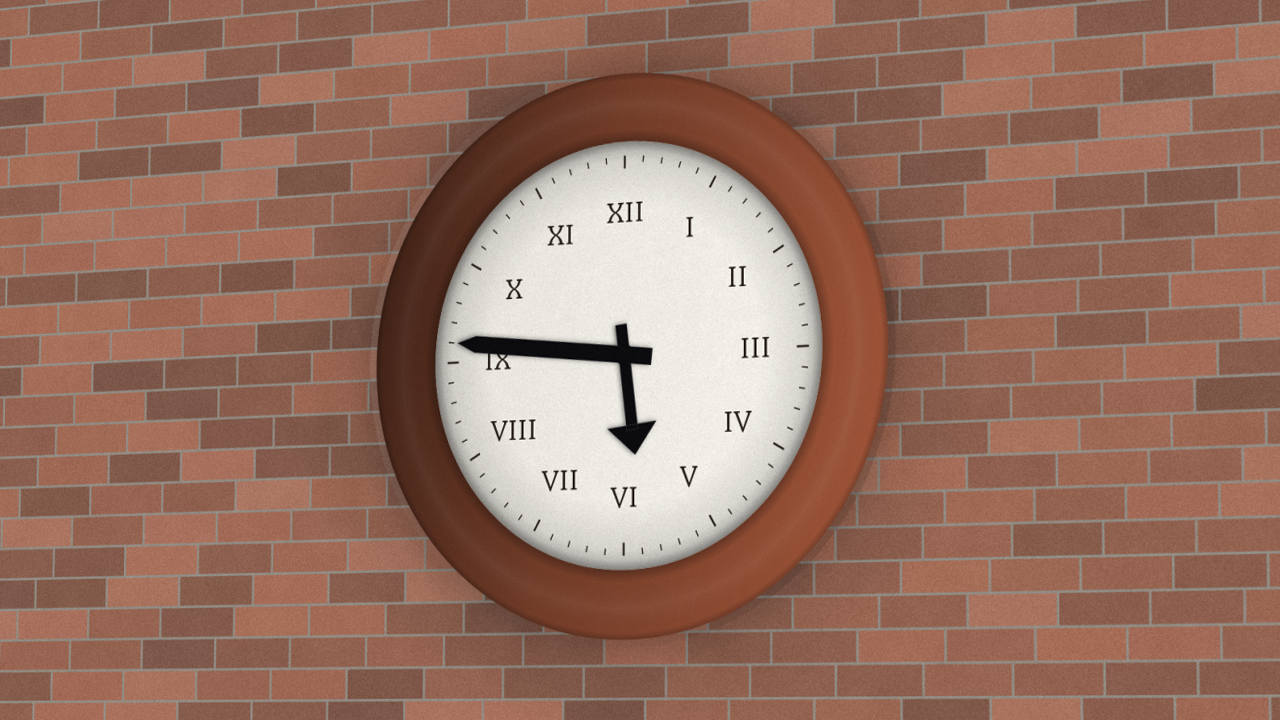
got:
5:46
